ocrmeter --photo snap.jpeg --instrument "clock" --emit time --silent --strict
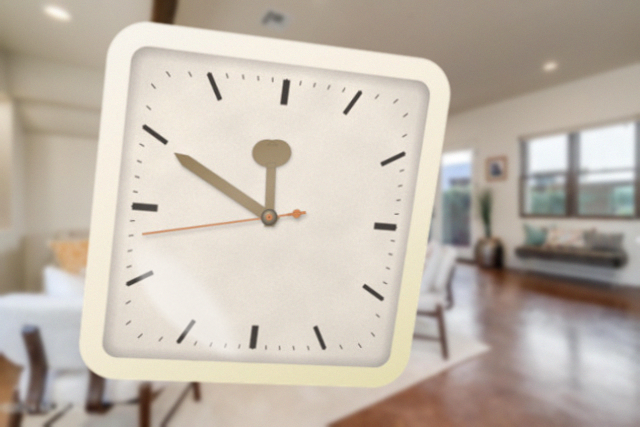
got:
11:49:43
